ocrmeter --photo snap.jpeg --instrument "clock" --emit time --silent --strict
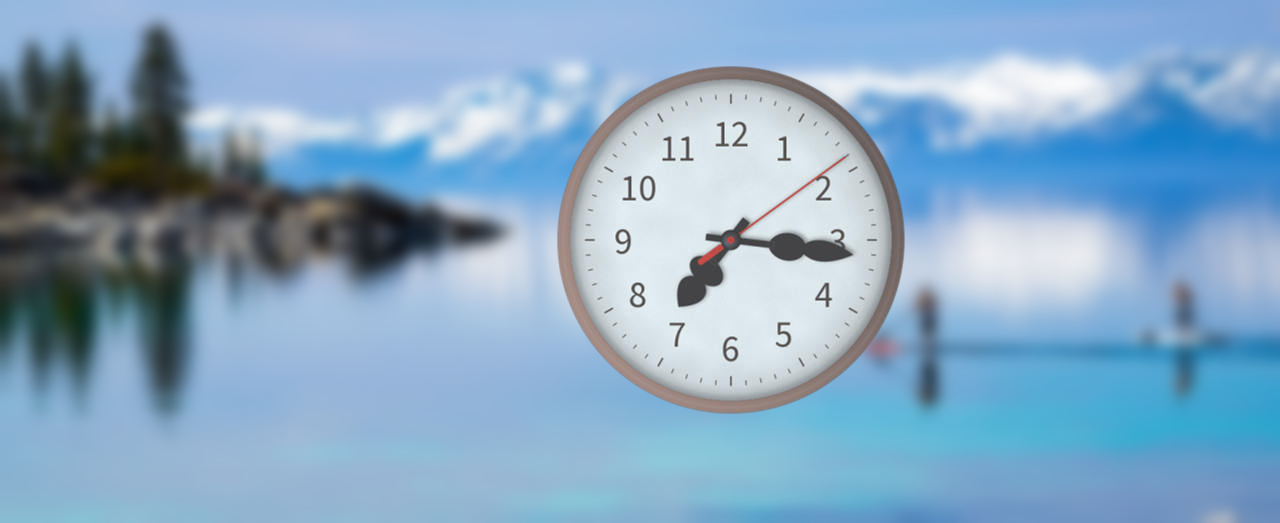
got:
7:16:09
